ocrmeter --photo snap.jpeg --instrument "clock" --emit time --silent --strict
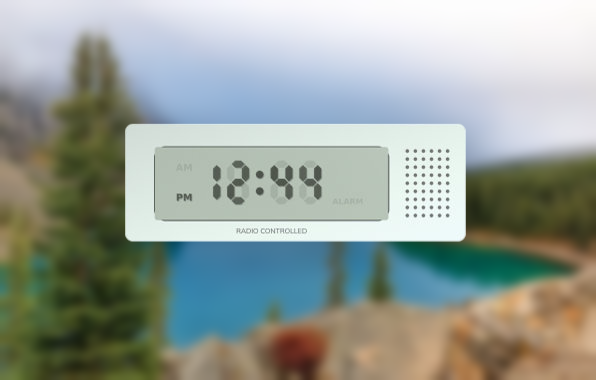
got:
12:44
